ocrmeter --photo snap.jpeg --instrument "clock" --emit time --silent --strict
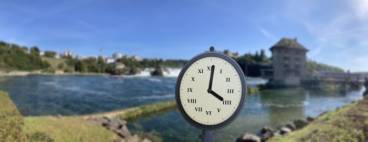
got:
4:01
